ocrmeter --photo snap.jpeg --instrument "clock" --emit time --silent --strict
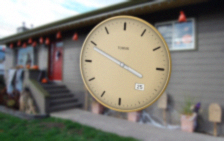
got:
3:49
